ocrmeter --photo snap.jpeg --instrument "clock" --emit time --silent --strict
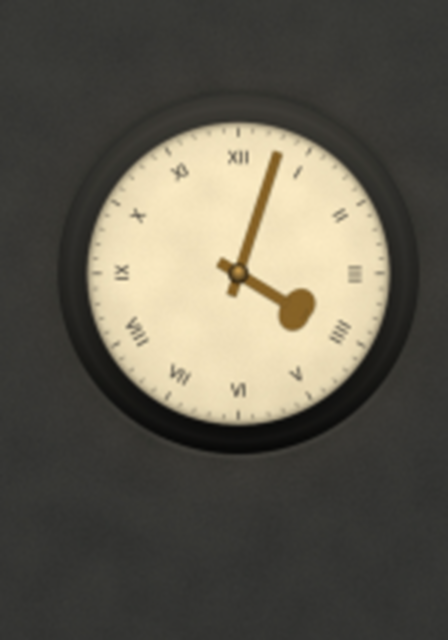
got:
4:03
